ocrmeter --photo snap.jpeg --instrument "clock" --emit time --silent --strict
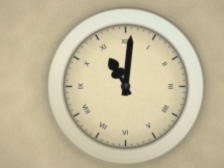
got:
11:01
